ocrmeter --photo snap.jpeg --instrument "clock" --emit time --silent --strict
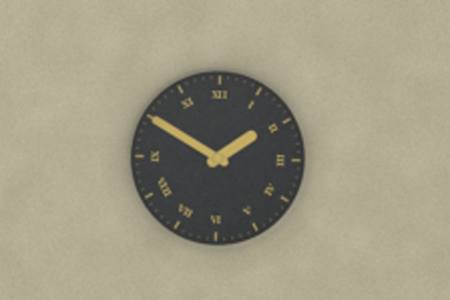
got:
1:50
